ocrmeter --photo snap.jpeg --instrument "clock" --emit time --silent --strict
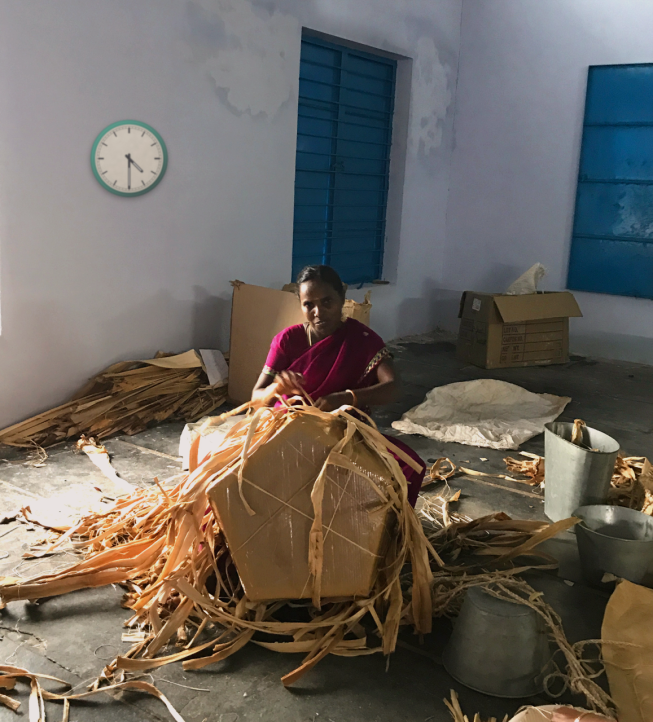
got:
4:30
